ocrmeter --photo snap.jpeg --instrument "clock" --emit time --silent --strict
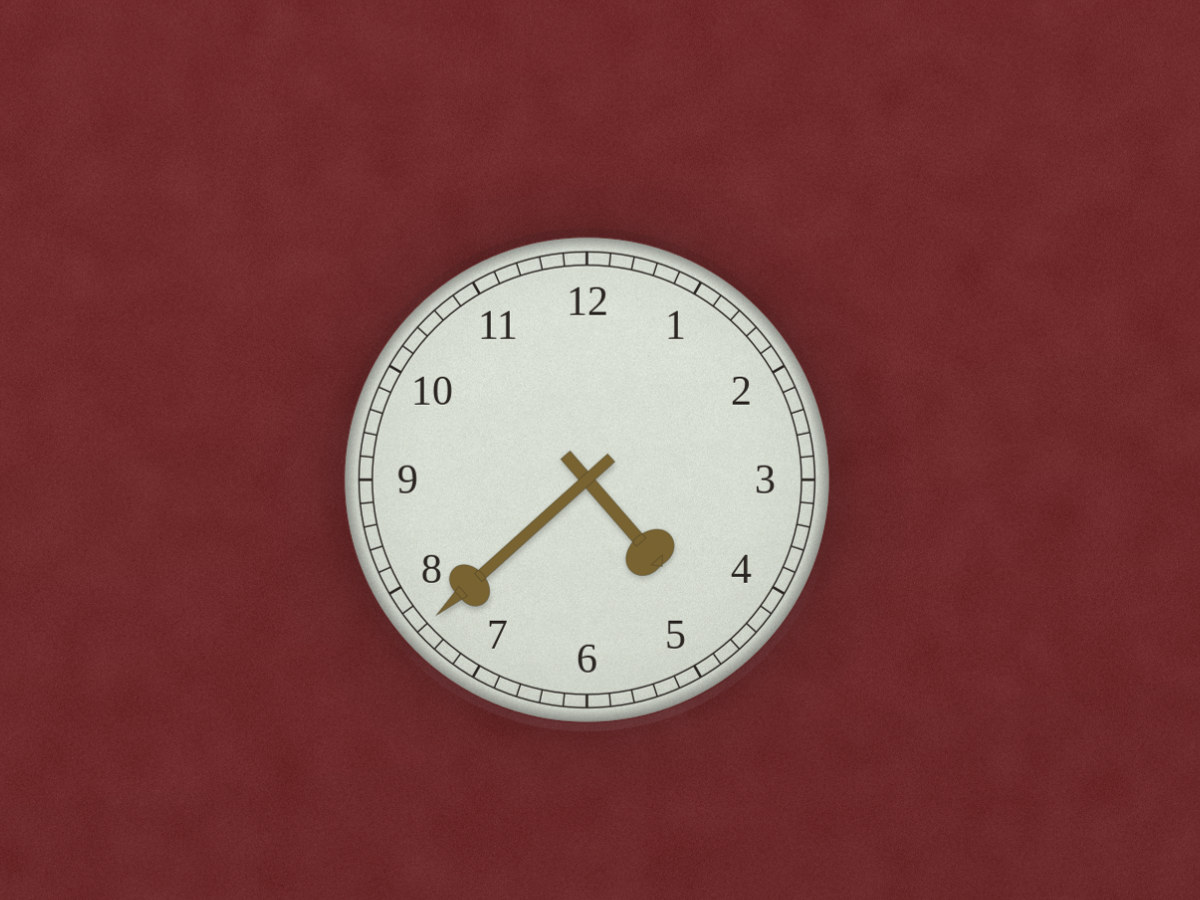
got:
4:38
